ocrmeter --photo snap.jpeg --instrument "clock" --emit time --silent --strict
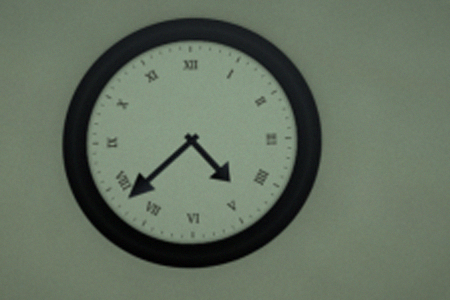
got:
4:38
